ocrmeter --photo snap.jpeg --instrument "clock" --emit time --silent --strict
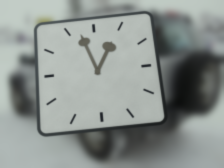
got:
12:57
